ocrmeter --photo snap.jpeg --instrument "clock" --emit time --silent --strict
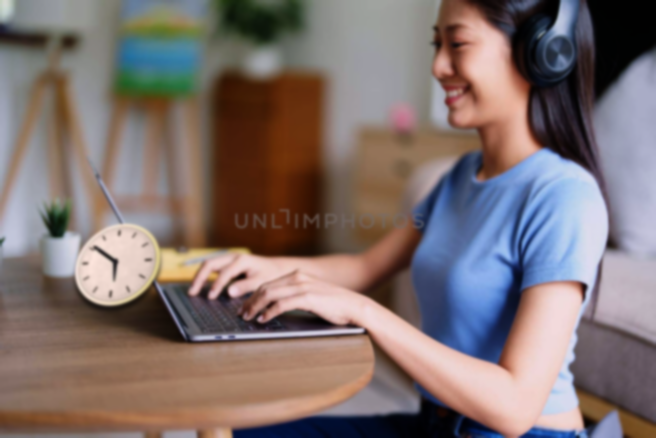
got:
5:51
